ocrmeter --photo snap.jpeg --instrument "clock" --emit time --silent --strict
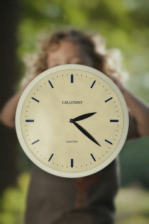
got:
2:22
